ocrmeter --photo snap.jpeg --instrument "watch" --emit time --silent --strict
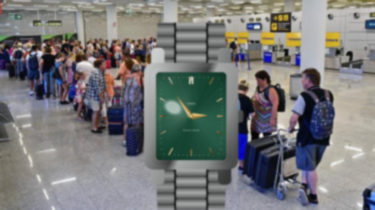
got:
2:54
